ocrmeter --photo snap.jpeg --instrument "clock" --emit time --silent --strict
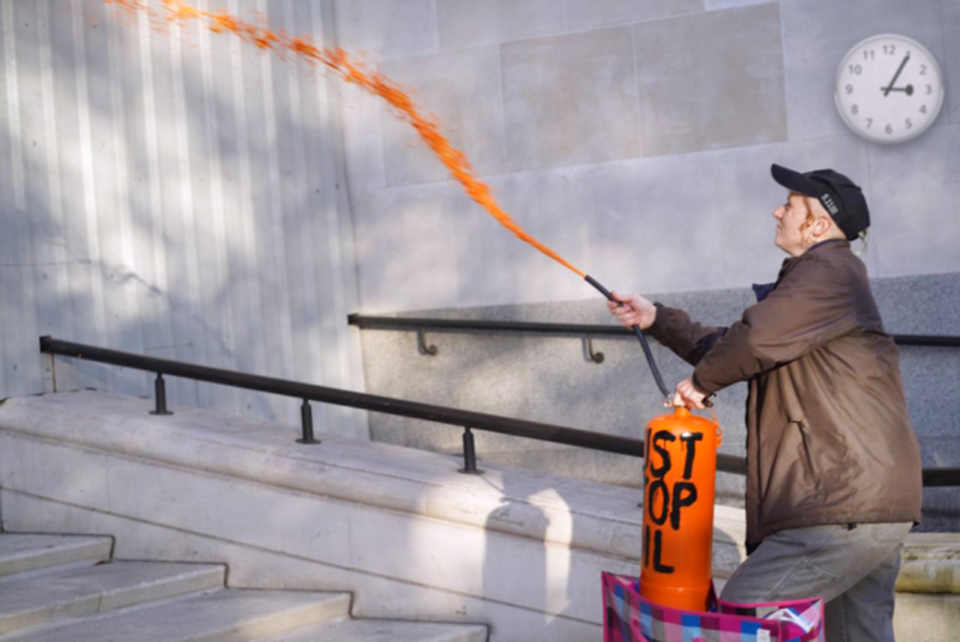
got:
3:05
